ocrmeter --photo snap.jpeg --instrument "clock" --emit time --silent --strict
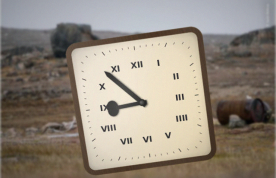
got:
8:53
